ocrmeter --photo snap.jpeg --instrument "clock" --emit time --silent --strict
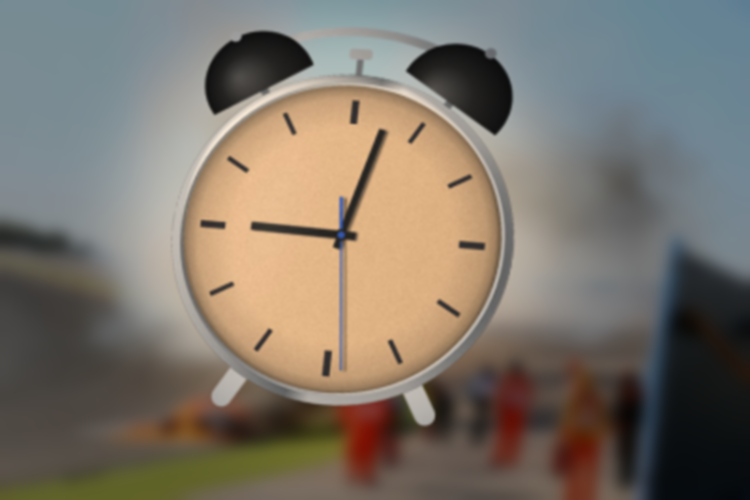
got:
9:02:29
